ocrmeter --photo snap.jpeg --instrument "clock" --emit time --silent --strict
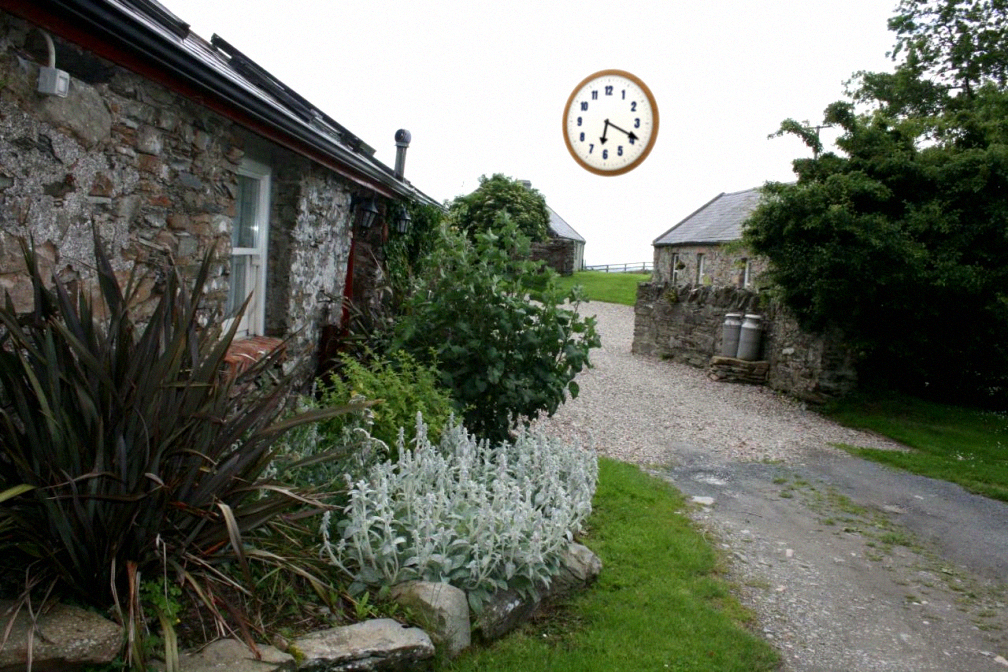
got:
6:19
